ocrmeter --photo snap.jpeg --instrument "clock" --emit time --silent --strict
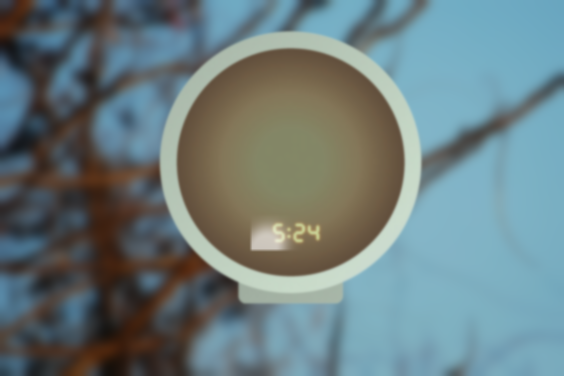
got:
5:24
